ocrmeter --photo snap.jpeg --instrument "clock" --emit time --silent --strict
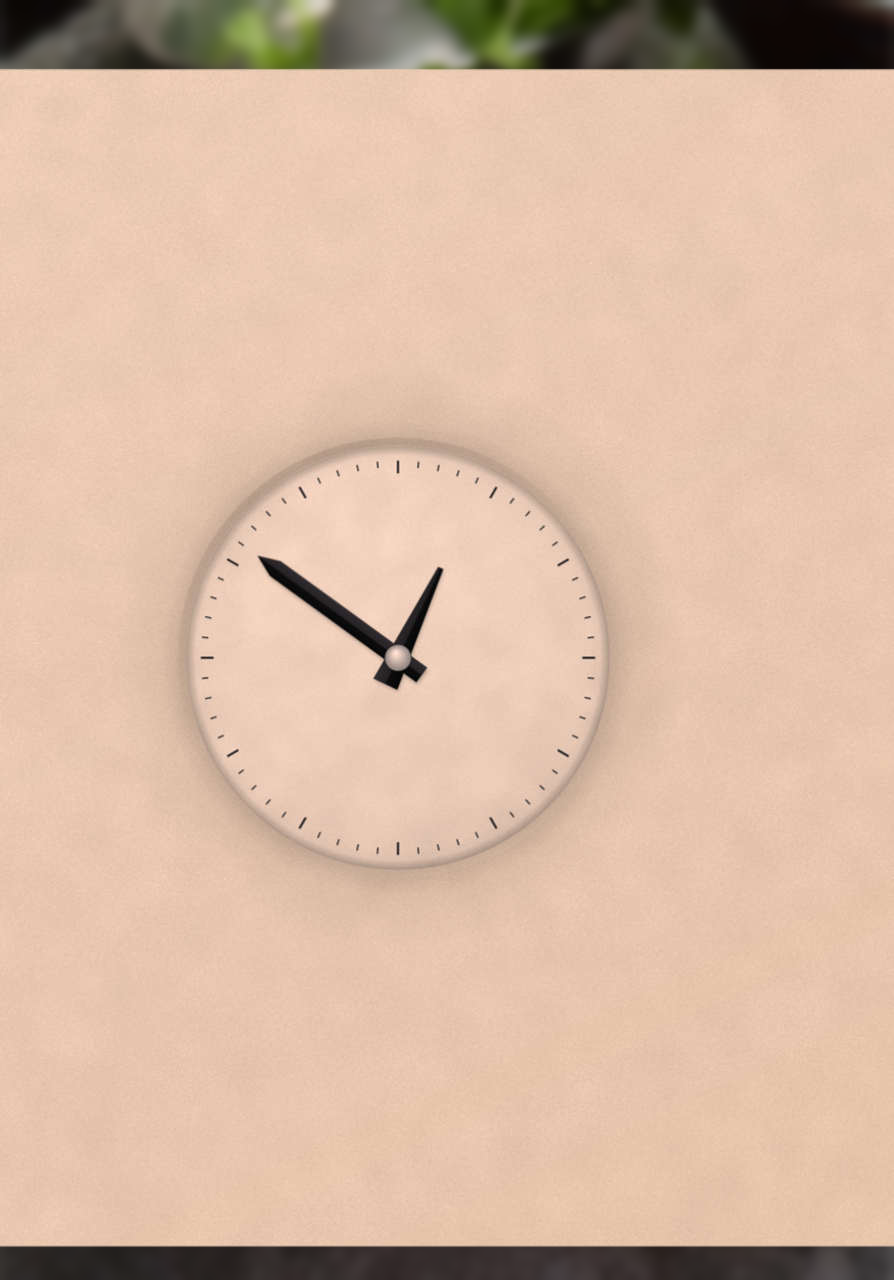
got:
12:51
